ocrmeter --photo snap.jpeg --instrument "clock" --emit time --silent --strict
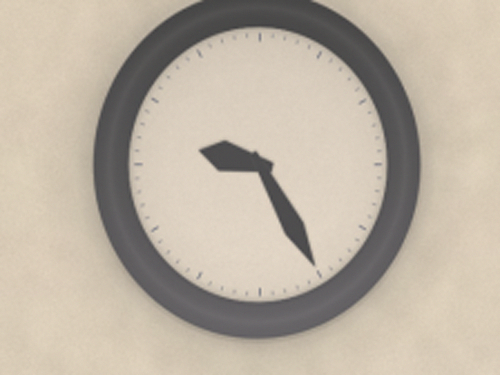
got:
9:25
